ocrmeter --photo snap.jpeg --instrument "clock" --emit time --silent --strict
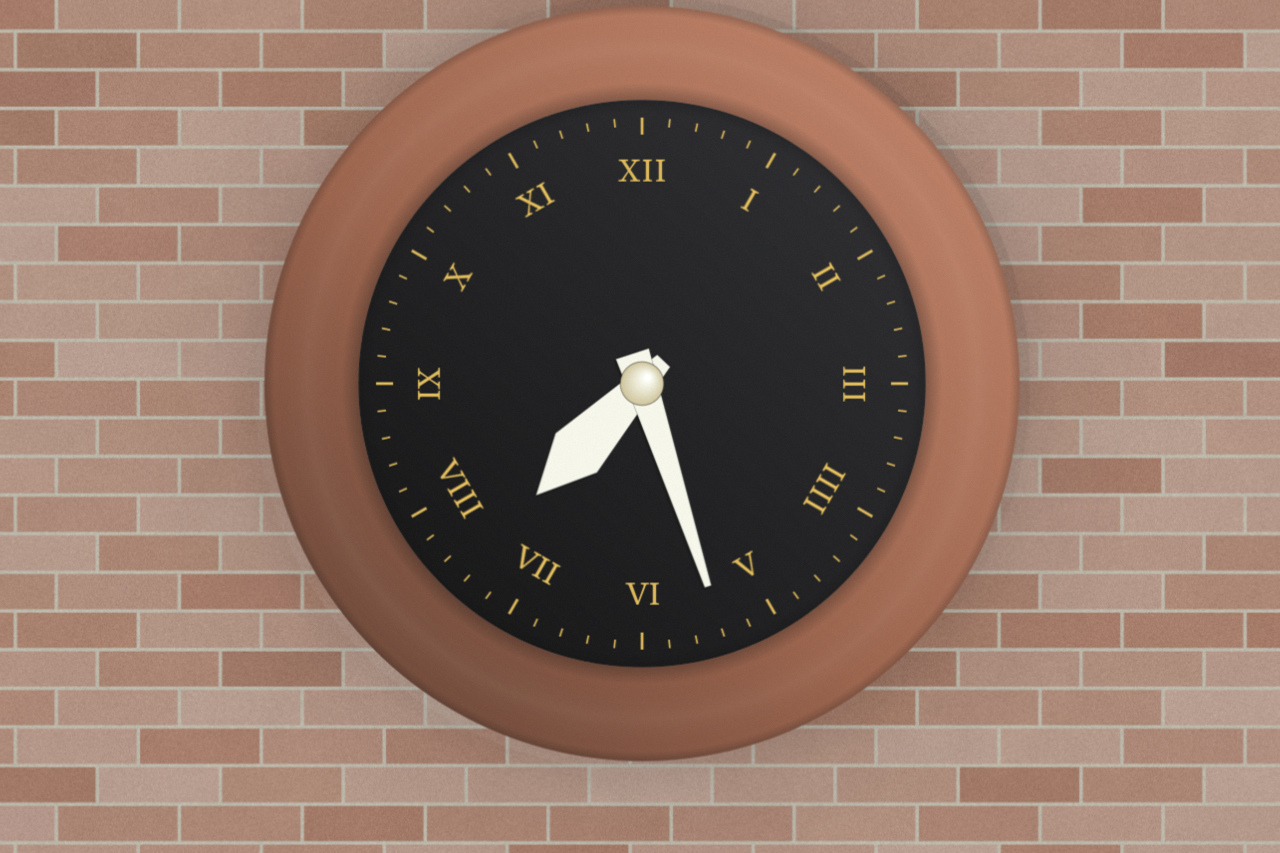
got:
7:27
